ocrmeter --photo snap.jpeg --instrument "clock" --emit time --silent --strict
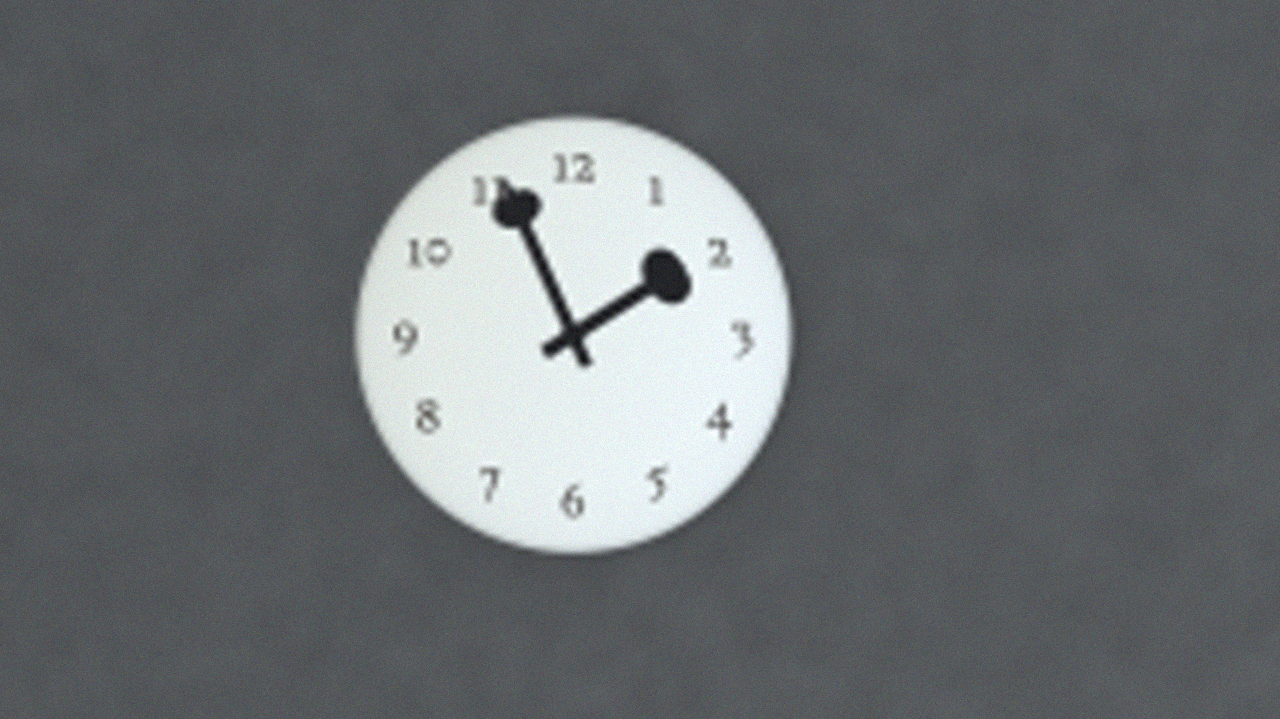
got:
1:56
